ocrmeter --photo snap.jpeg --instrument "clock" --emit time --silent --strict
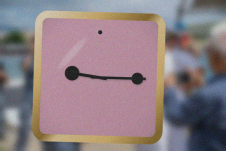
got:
9:15
